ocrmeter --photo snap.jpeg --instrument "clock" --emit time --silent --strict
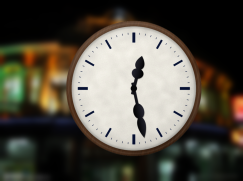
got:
12:28
